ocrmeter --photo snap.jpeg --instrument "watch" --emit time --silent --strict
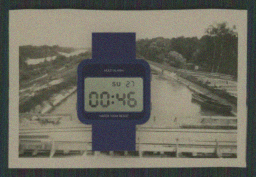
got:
0:46
